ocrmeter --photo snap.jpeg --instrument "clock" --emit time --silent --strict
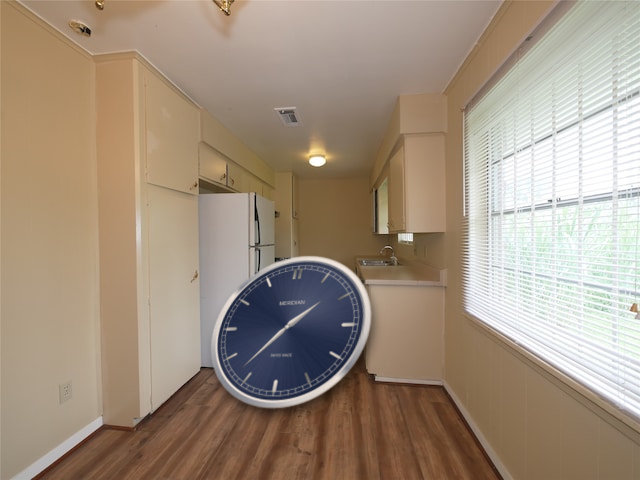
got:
1:37
